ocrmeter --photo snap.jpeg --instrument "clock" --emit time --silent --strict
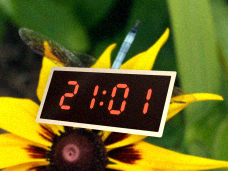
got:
21:01
